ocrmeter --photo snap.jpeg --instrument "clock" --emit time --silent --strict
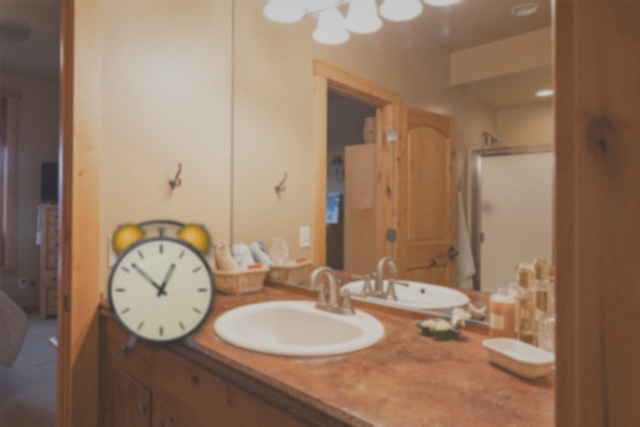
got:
12:52
